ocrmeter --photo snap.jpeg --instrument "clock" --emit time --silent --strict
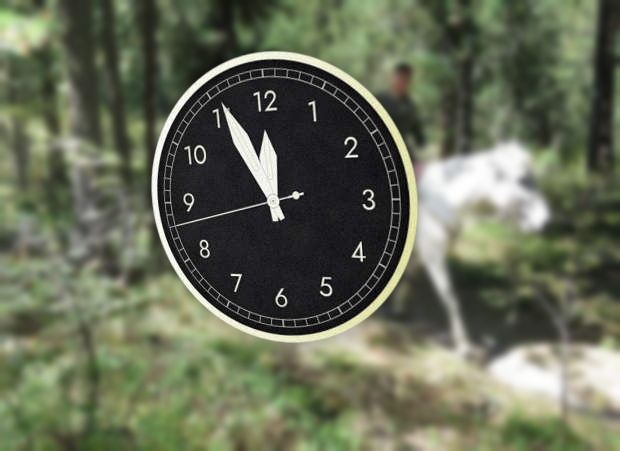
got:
11:55:43
